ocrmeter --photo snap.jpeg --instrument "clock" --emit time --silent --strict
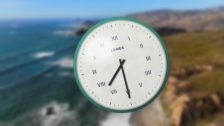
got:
7:30
